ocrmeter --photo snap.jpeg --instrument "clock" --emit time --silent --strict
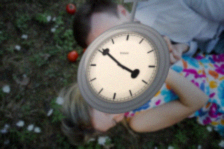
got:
3:51
